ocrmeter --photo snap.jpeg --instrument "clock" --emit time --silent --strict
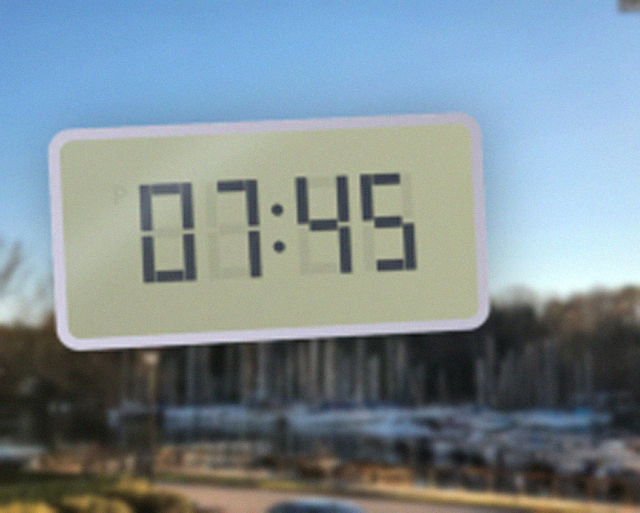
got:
7:45
